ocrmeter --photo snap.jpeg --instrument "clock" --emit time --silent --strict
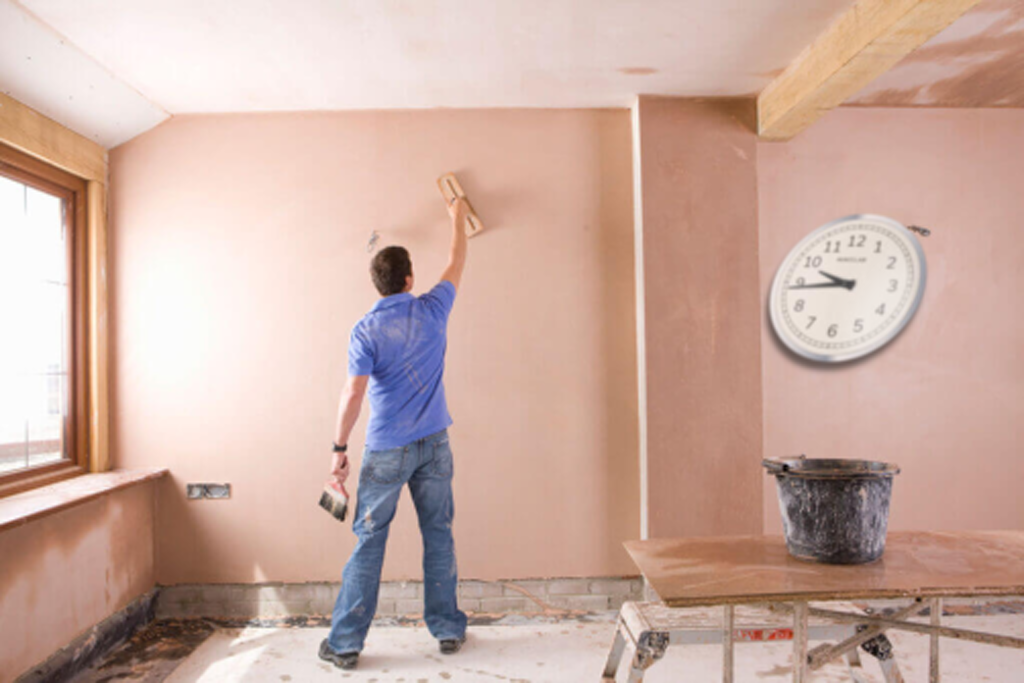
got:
9:44
